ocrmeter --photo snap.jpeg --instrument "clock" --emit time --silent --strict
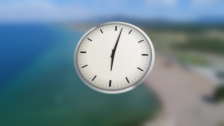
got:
6:02
